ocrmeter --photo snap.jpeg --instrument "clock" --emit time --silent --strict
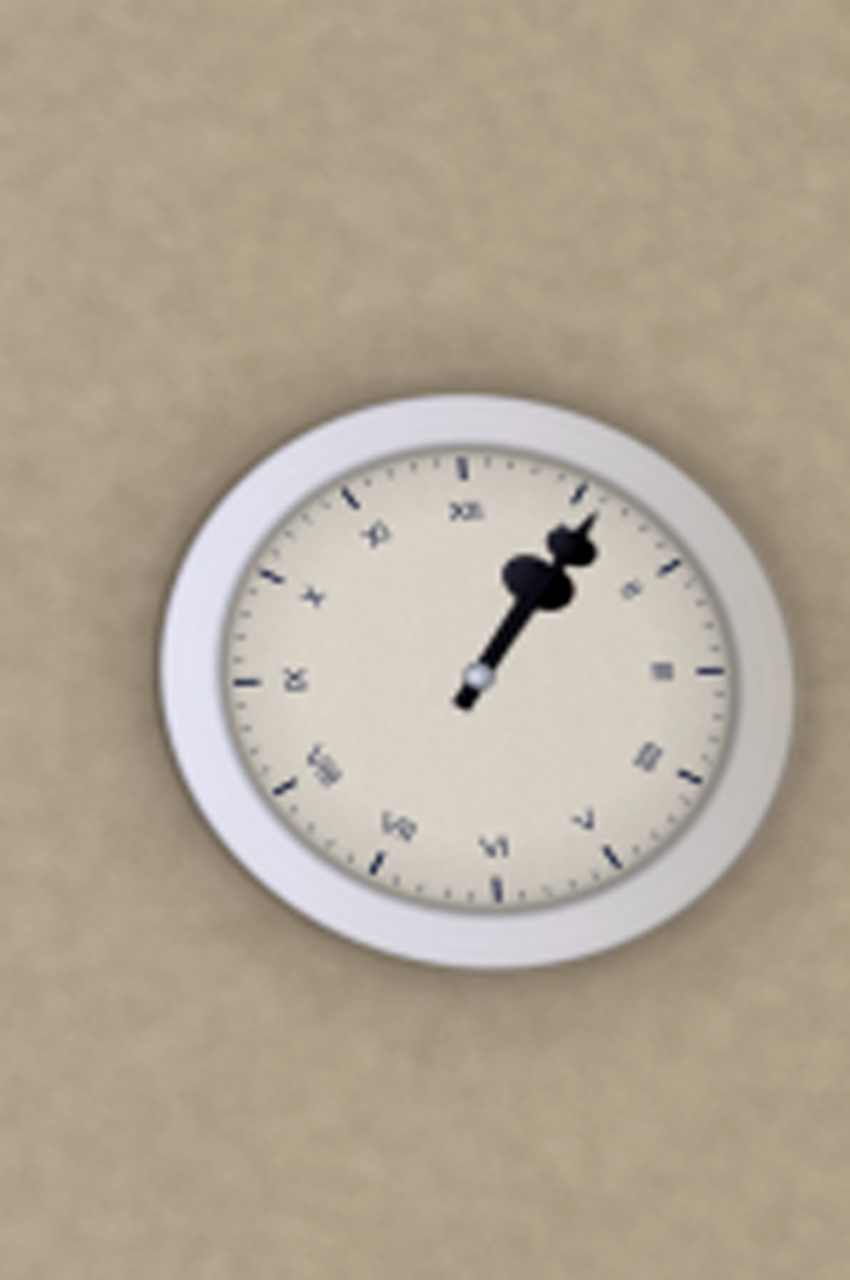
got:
1:06
